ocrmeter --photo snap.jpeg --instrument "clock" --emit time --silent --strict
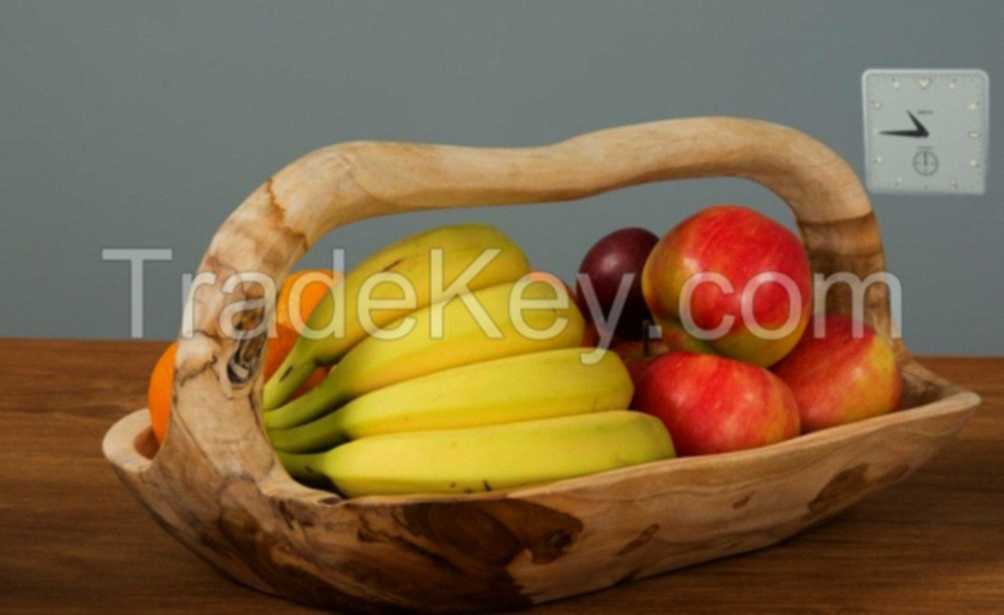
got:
10:45
